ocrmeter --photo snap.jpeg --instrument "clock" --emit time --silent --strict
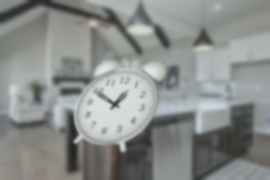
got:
12:49
